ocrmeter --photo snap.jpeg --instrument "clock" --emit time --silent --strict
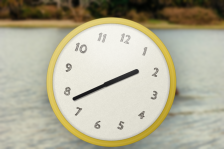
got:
1:38
